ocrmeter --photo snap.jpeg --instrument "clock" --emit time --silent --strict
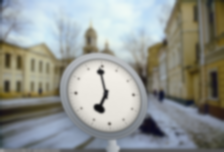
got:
6:59
